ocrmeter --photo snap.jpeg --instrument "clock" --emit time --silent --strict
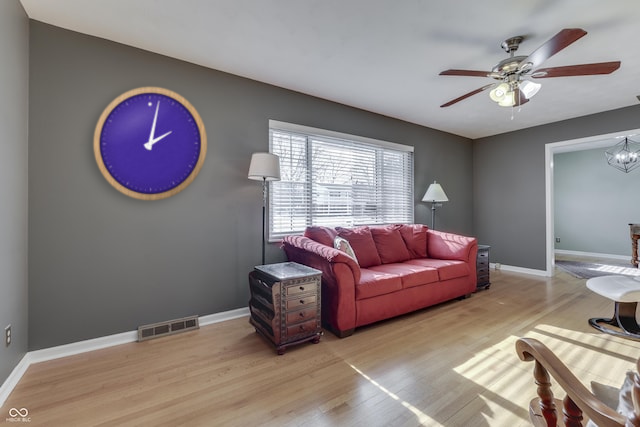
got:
2:02
